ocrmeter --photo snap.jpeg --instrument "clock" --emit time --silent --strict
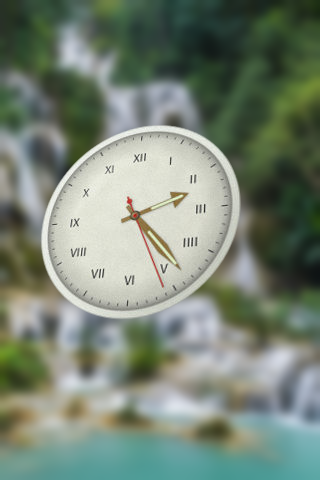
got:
2:23:26
